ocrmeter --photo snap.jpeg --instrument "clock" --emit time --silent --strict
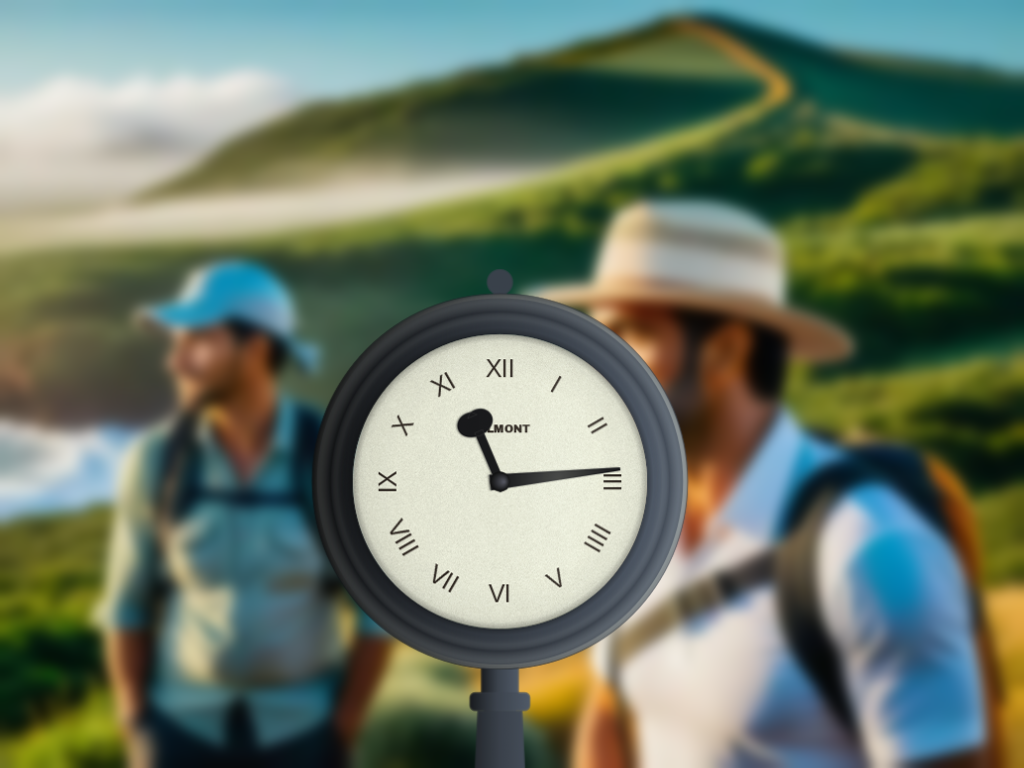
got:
11:14
